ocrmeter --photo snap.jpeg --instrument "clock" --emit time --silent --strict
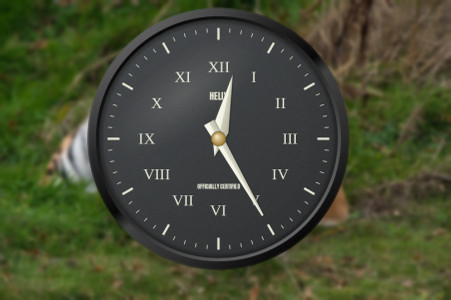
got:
12:25
